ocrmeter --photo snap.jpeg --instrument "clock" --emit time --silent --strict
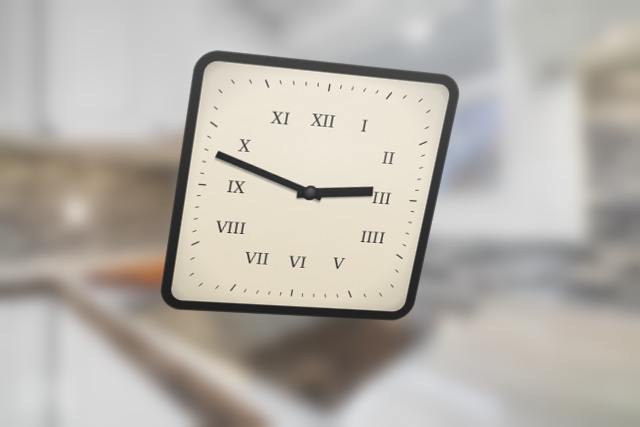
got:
2:48
